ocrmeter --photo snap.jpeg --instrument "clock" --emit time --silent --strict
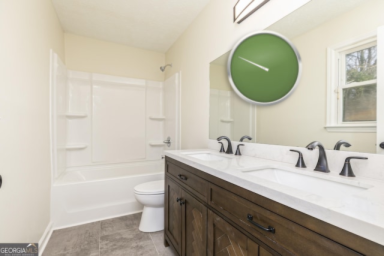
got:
9:49
